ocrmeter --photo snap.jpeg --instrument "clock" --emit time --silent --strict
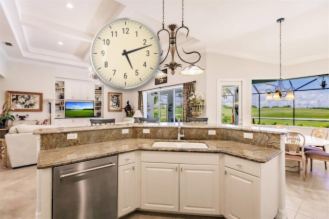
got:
5:12
